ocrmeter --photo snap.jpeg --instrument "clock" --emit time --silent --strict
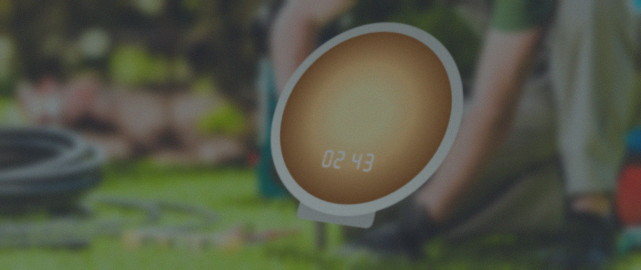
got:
2:43
